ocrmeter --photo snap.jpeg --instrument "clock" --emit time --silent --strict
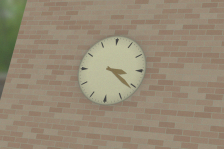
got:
3:21
